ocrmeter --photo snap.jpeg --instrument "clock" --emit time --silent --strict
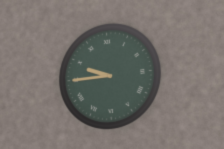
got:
9:45
